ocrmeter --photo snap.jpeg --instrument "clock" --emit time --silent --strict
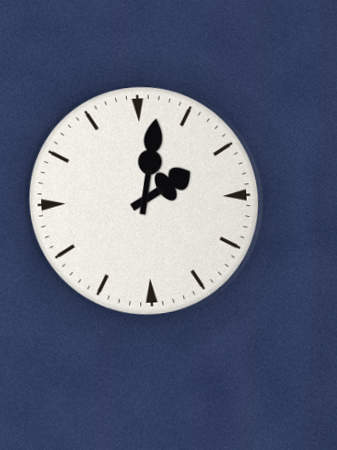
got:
2:02
